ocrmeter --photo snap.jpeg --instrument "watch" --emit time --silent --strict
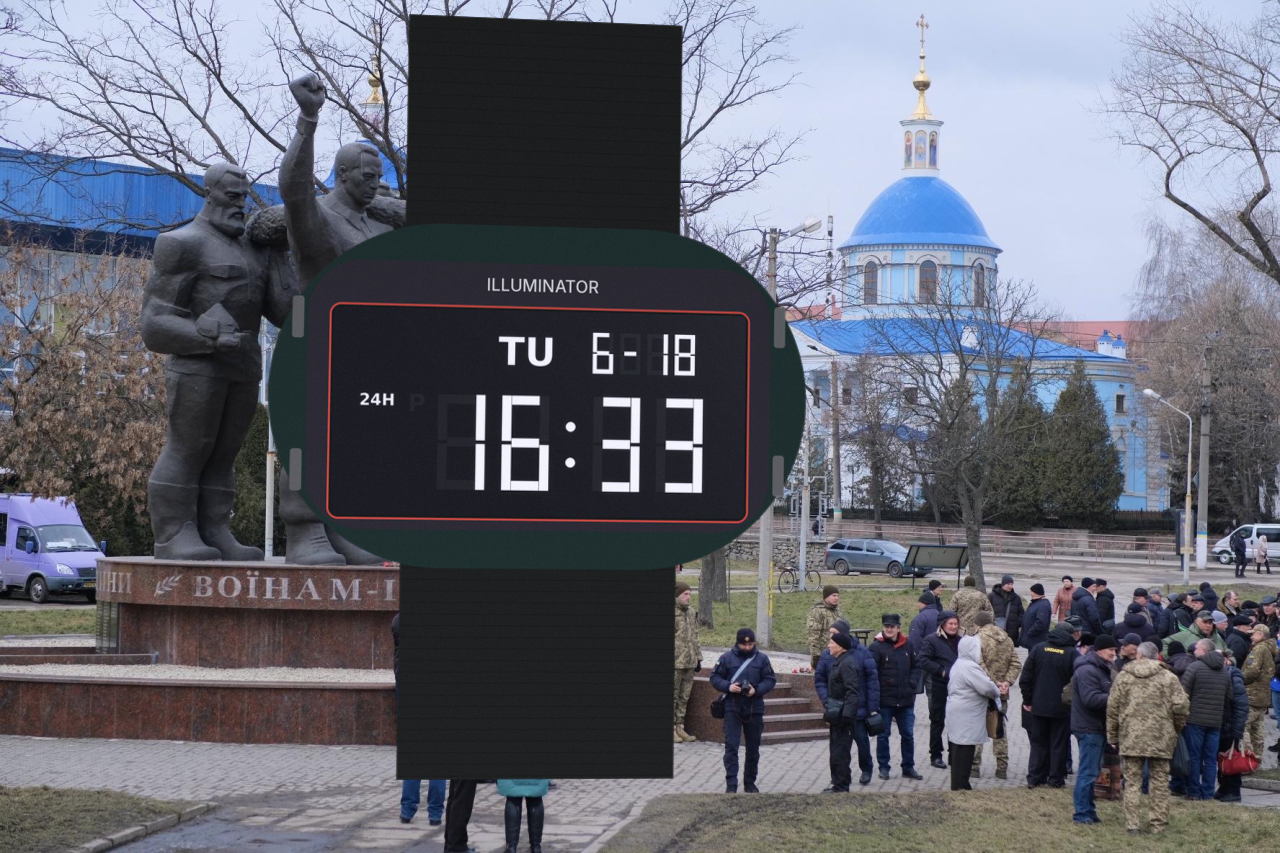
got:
16:33
